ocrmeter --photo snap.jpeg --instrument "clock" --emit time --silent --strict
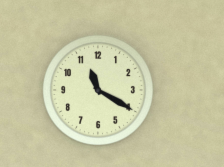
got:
11:20
